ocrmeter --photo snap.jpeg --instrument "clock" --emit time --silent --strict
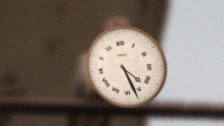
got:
4:27
